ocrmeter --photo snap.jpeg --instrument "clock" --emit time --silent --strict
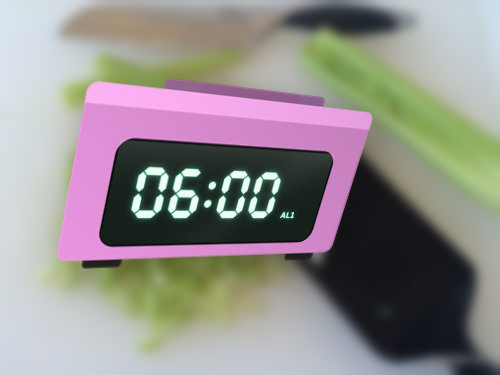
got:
6:00
